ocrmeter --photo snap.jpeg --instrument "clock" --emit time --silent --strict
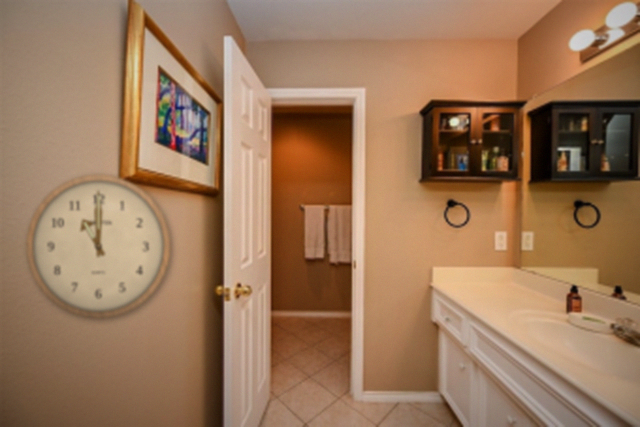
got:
11:00
